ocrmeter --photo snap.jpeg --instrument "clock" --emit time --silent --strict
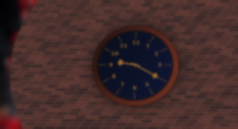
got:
9:20
